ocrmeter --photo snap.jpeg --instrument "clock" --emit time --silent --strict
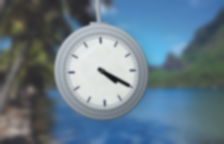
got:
4:20
